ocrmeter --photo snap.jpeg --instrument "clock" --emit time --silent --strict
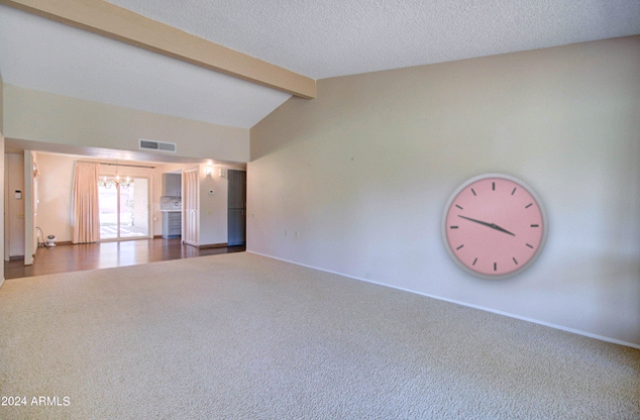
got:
3:48
